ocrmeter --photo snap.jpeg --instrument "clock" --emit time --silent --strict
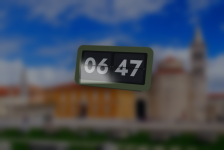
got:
6:47
